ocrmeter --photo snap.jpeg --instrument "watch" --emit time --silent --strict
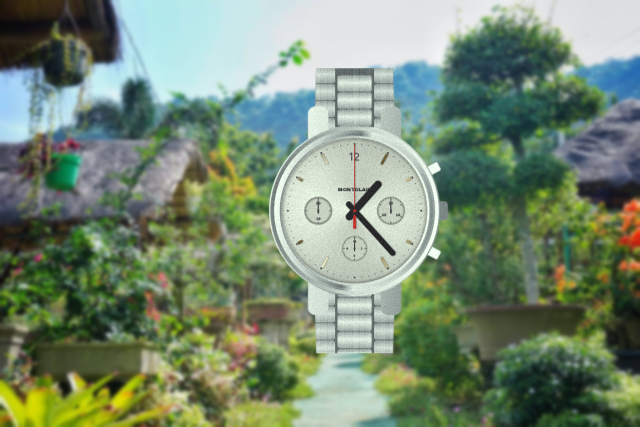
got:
1:23
